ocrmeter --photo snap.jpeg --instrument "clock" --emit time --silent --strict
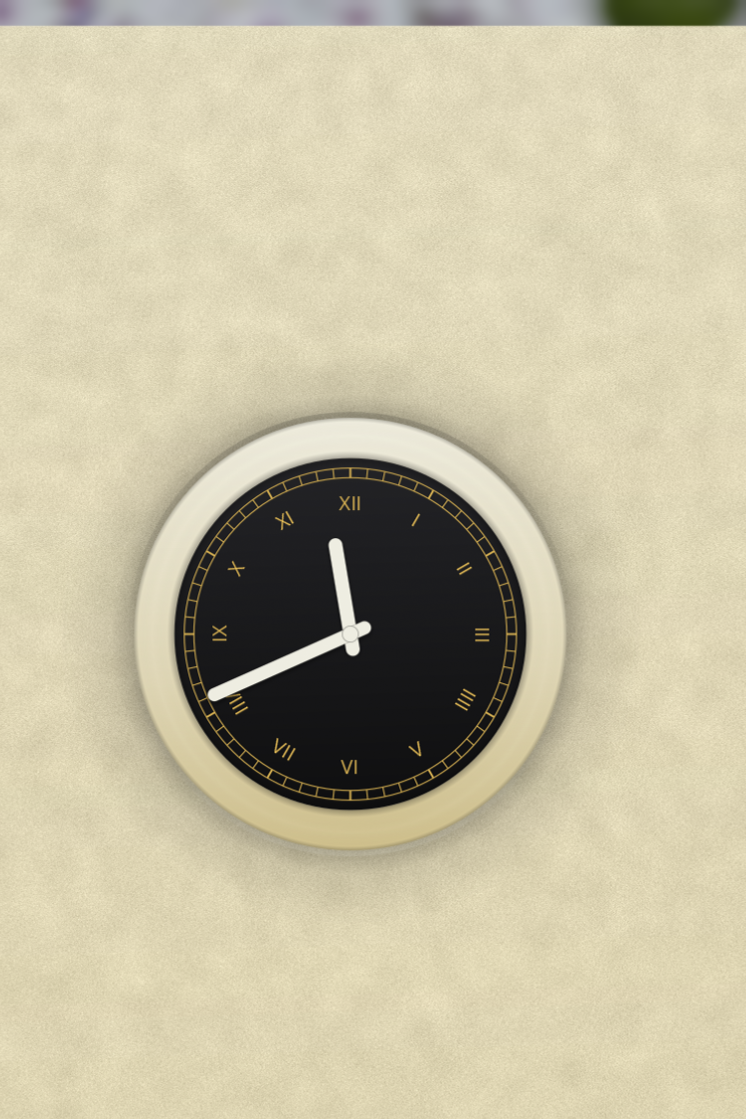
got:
11:41
